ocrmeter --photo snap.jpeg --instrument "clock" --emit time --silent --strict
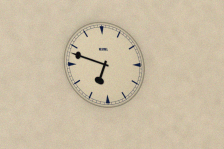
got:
6:48
